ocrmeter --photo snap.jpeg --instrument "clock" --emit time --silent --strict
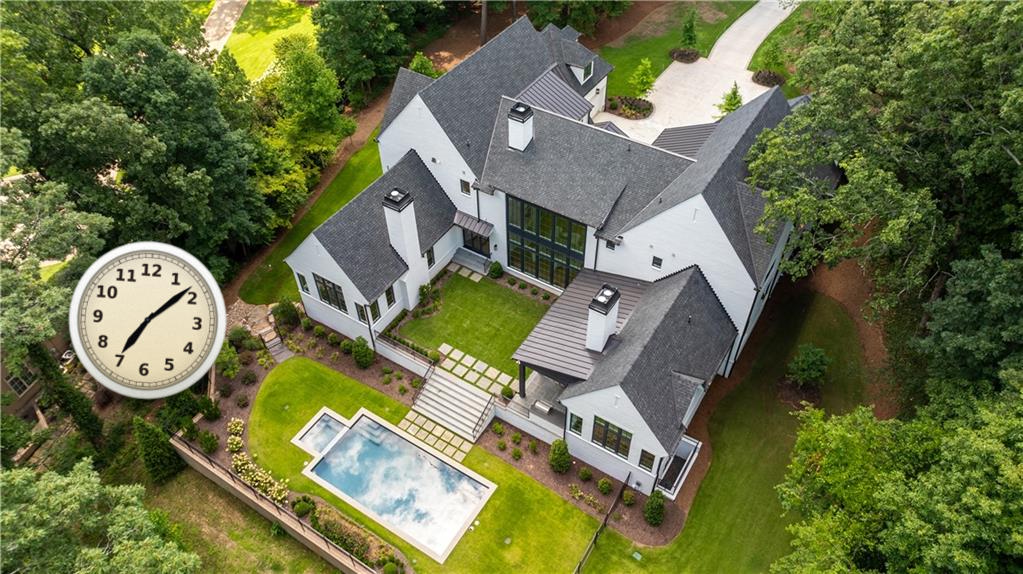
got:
7:08
